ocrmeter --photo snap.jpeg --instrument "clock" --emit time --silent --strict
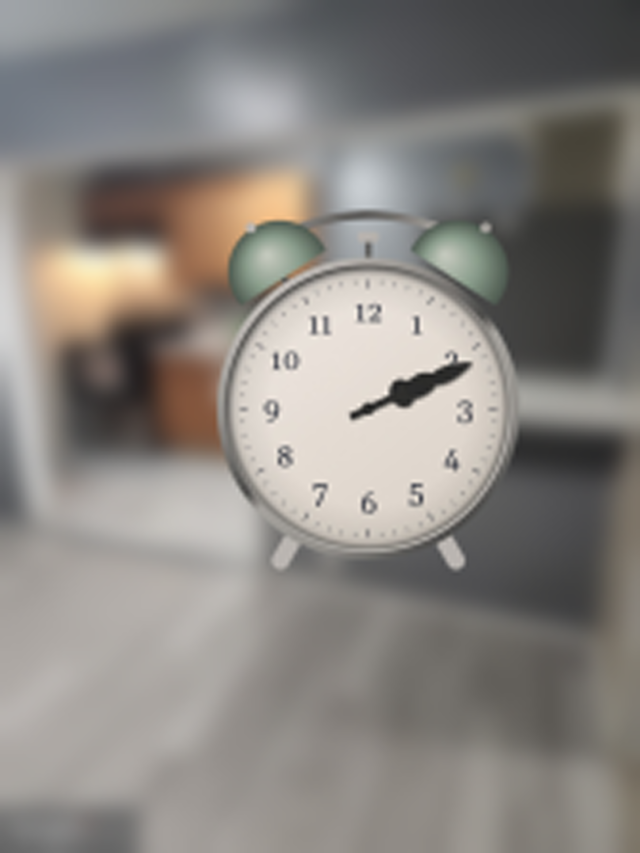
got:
2:11
